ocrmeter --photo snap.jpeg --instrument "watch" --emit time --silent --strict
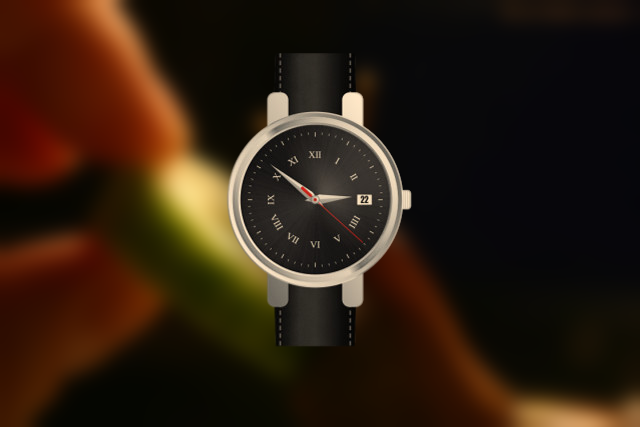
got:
2:51:22
